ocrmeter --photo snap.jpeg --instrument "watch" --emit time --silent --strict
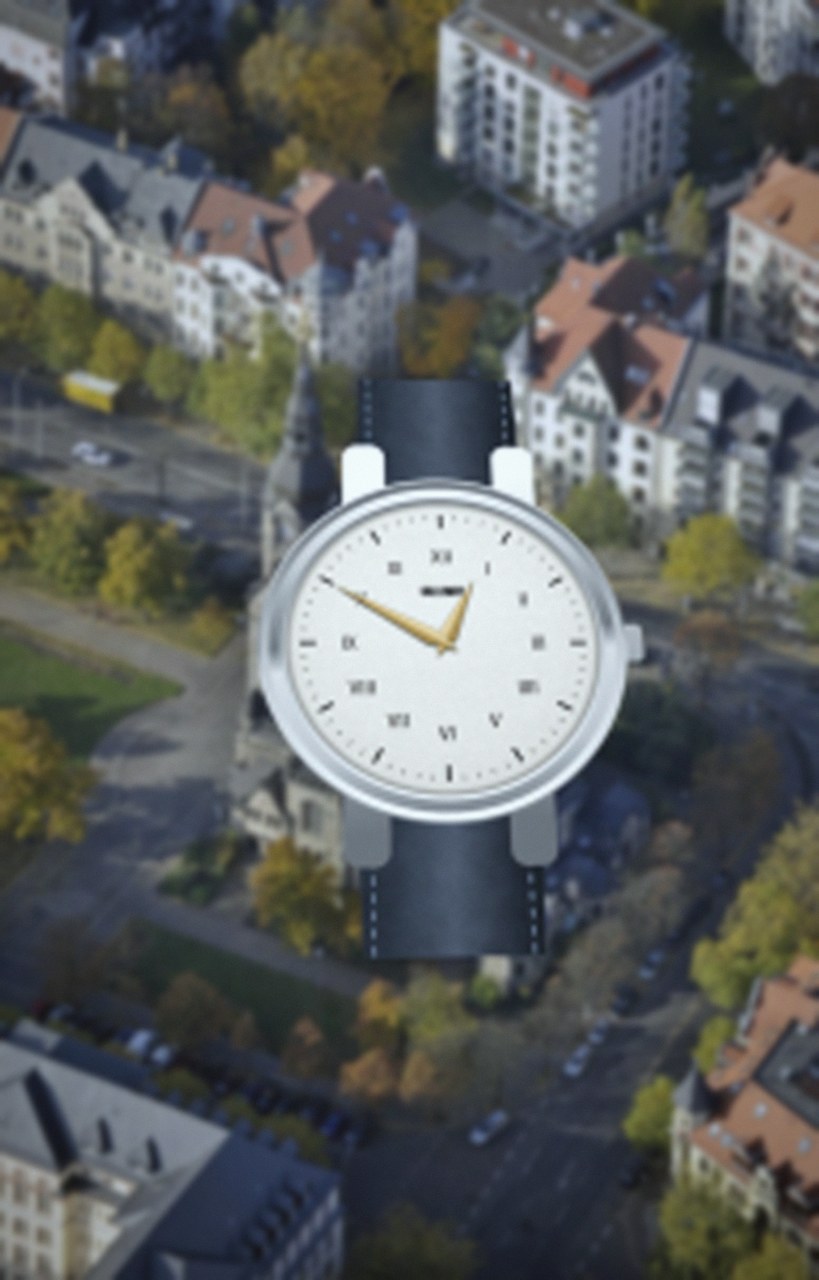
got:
12:50
